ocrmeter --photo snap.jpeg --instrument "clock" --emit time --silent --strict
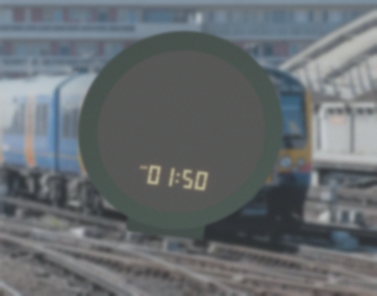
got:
1:50
